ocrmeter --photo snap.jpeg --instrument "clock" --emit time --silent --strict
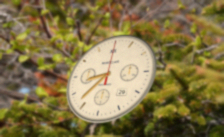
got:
8:37
